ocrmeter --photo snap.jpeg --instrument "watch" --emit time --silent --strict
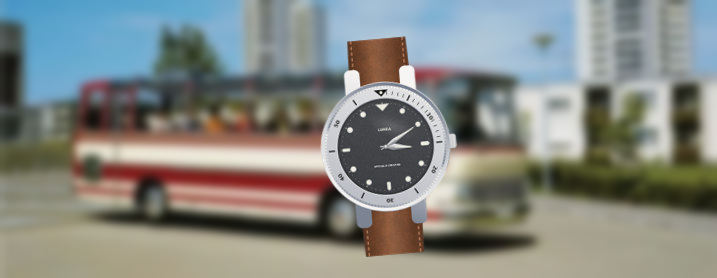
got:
3:10
